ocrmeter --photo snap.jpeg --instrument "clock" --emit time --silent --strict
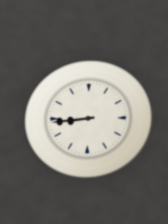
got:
8:44
